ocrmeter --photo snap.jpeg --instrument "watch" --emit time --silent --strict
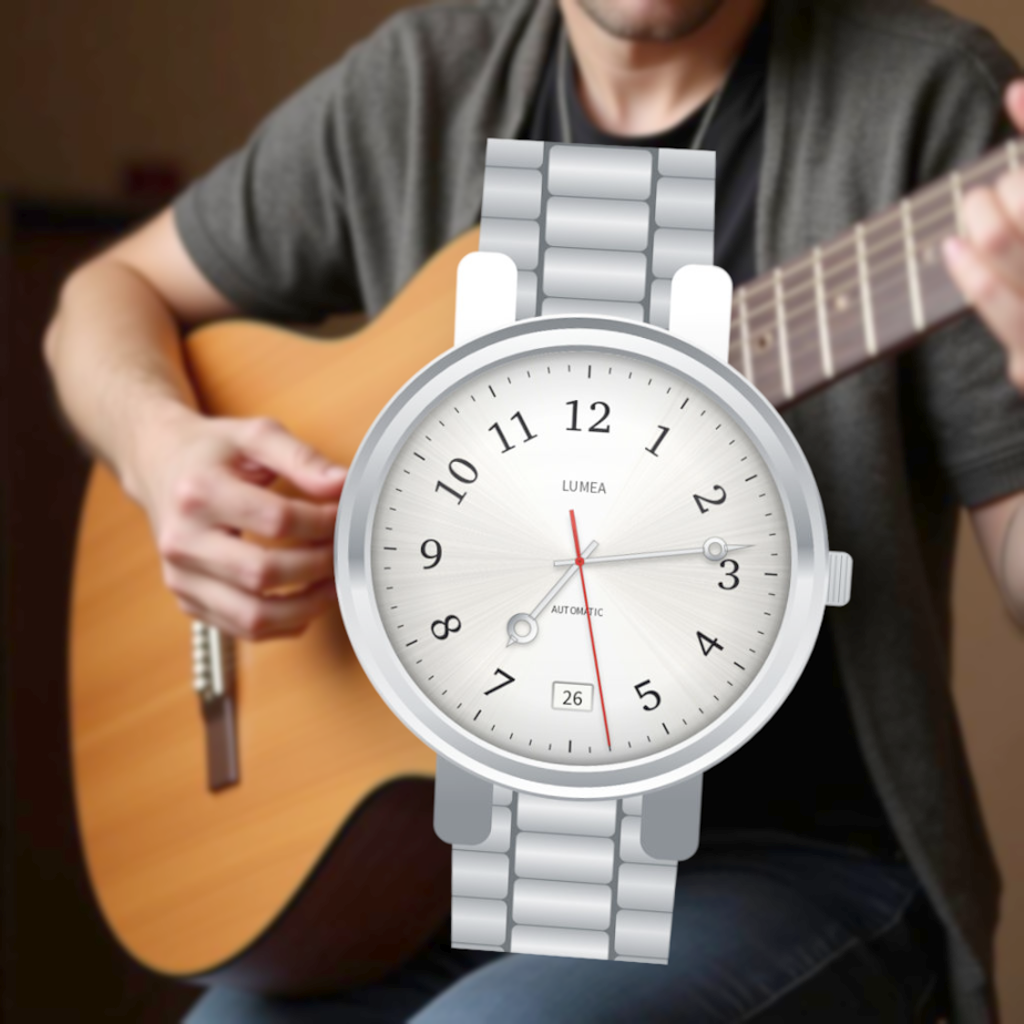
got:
7:13:28
